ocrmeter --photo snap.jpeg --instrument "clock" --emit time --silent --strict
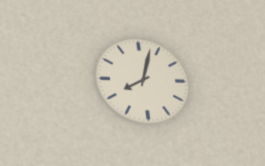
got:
8:03
